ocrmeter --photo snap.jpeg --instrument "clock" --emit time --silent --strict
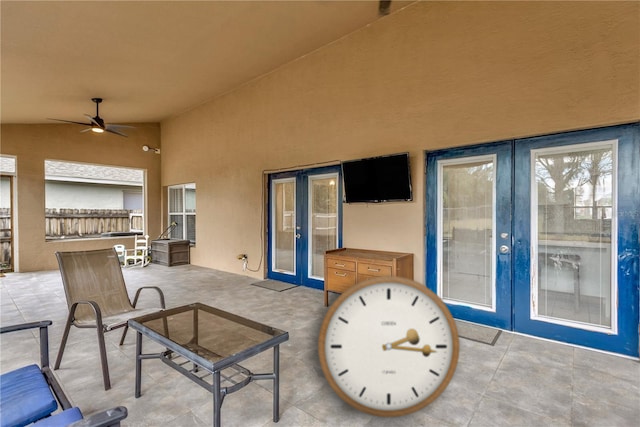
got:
2:16
